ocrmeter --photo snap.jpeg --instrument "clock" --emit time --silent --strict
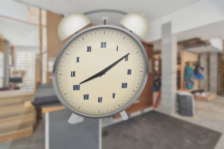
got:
8:09
